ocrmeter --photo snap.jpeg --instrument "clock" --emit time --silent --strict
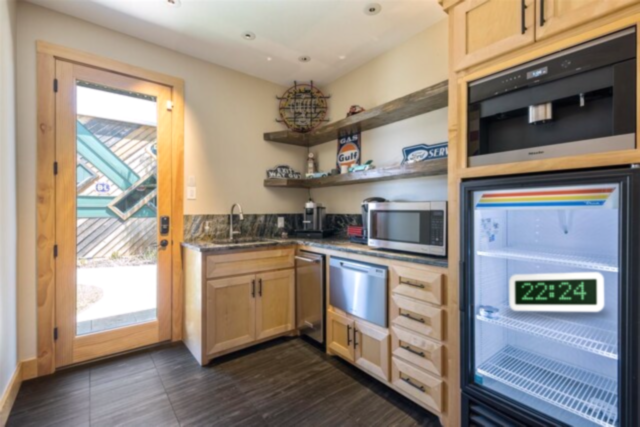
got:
22:24
